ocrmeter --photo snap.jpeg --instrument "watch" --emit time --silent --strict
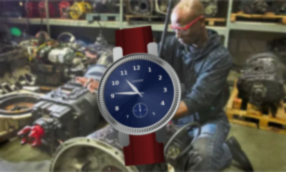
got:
10:46
